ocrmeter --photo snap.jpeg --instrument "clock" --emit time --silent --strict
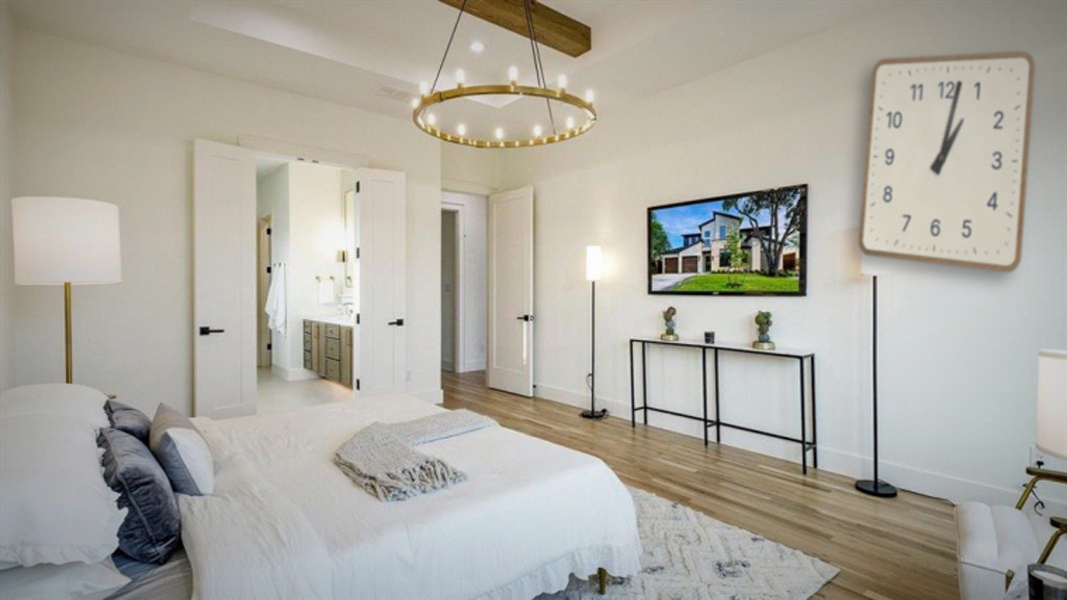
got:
1:02
